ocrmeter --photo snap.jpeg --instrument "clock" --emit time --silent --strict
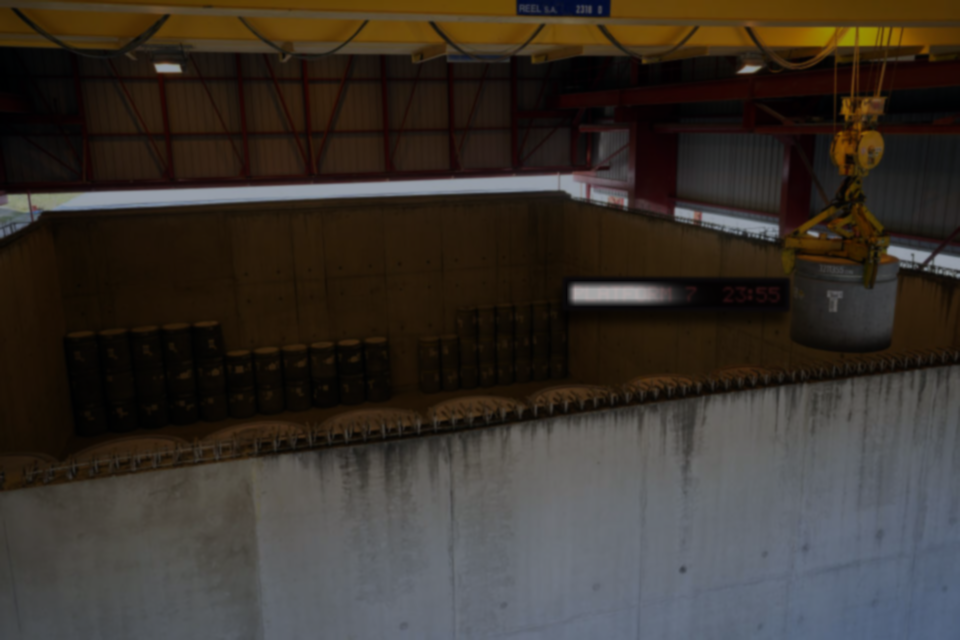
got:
23:55
